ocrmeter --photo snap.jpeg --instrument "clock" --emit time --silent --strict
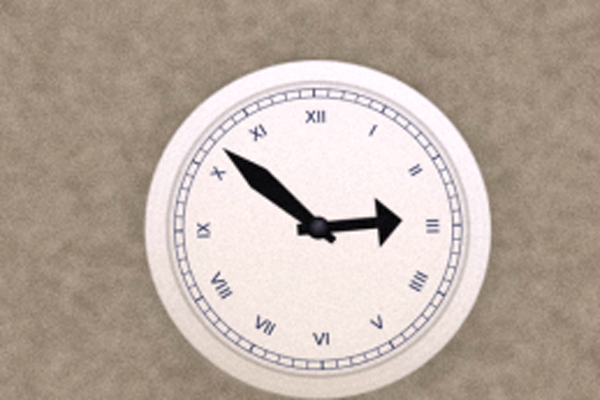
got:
2:52
